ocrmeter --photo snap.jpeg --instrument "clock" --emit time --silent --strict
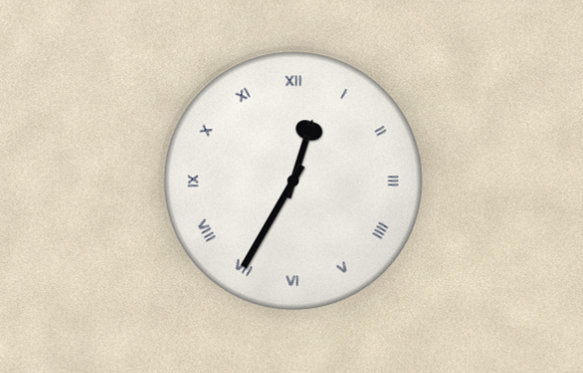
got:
12:35
